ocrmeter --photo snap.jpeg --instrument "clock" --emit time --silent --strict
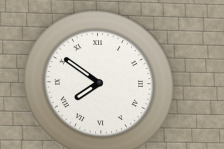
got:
7:51
